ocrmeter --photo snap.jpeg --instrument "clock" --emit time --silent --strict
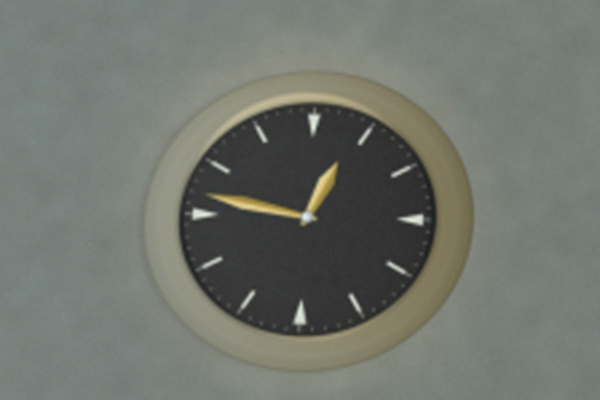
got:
12:47
